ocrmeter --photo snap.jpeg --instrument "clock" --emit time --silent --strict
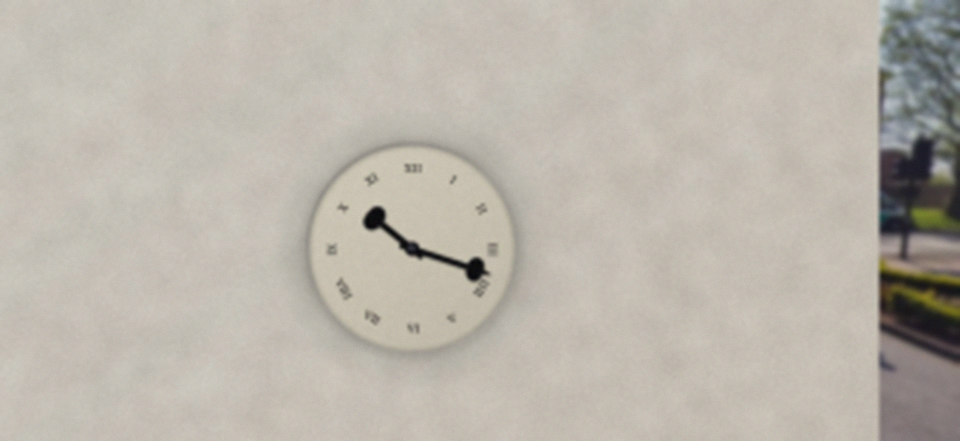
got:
10:18
